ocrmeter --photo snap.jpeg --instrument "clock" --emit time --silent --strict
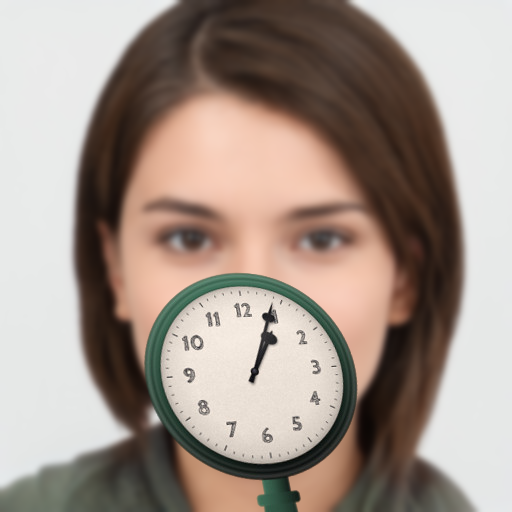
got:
1:04
